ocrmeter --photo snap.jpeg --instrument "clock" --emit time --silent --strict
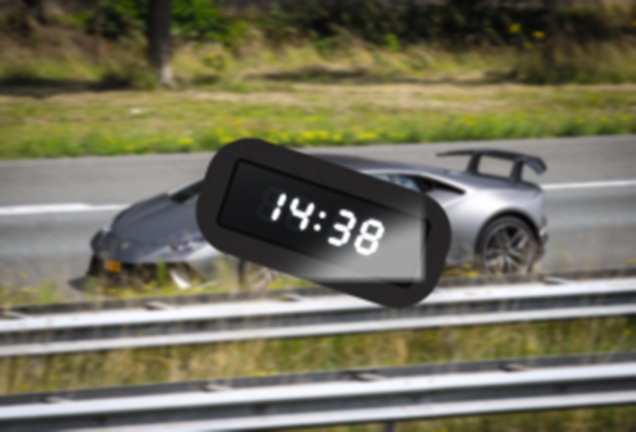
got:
14:38
